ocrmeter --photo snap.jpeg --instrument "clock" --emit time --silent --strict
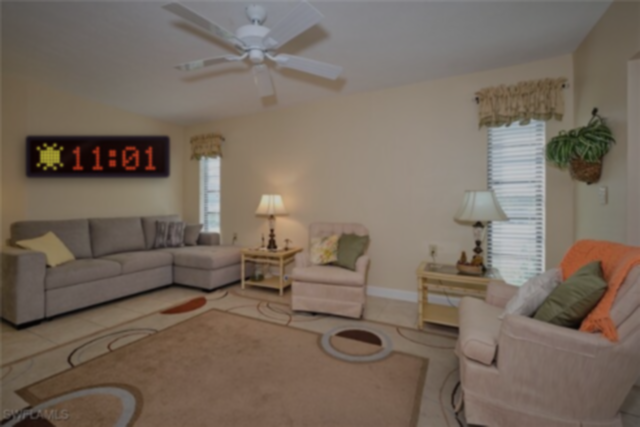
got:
11:01
